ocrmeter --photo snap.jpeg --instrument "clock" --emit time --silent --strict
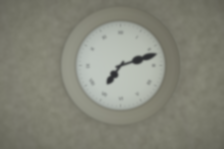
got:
7:12
